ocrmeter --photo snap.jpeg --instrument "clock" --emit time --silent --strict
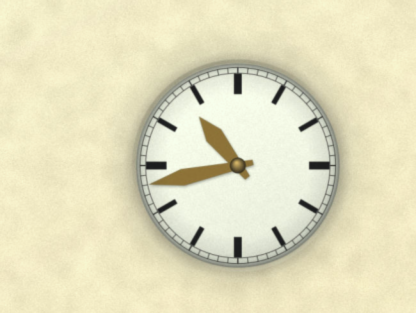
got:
10:43
